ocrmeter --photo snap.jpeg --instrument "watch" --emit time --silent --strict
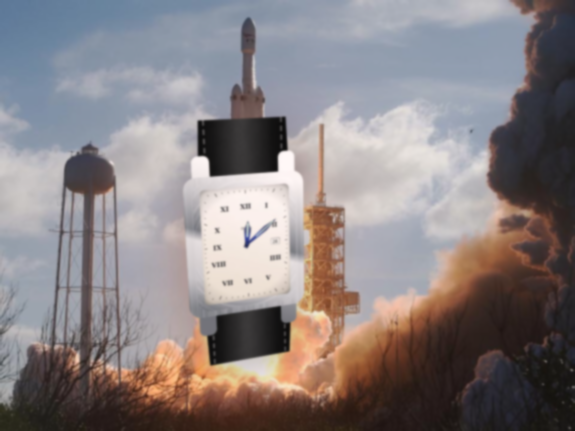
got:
12:09
